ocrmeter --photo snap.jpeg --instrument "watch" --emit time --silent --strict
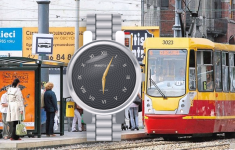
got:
6:04
